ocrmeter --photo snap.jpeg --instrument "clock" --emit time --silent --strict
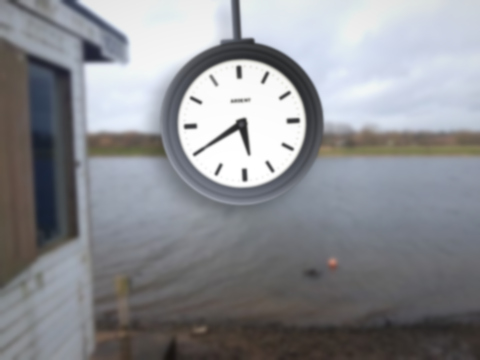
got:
5:40
